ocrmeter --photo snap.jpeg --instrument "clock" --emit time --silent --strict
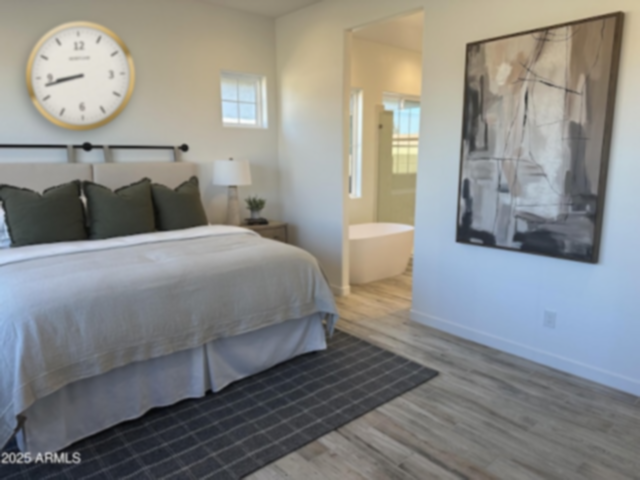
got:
8:43
